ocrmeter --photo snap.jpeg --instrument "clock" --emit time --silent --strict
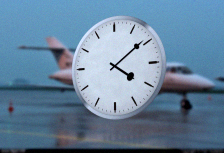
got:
4:09
